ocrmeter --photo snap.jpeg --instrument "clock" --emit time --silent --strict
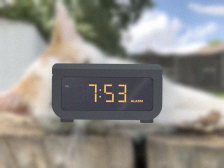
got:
7:53
